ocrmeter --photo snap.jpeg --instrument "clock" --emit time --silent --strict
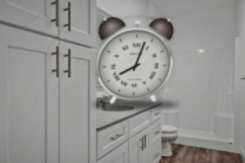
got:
8:03
